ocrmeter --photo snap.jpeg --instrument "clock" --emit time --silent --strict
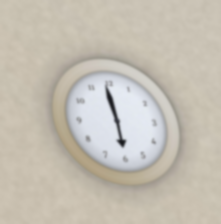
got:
5:59
